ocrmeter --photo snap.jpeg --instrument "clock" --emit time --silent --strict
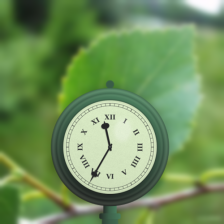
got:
11:35
